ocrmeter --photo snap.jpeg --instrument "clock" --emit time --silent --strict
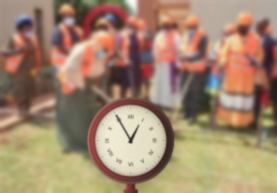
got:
12:55
